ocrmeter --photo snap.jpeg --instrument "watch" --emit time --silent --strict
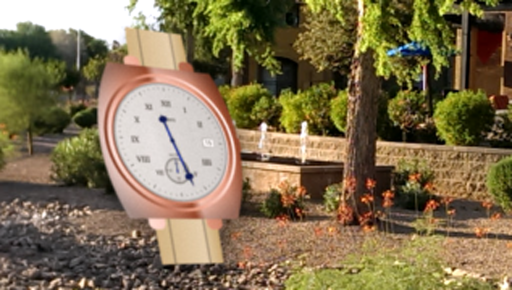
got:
11:27
